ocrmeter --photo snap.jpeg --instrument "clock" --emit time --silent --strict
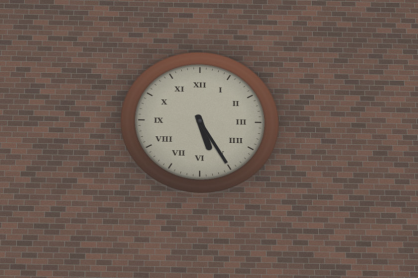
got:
5:25
